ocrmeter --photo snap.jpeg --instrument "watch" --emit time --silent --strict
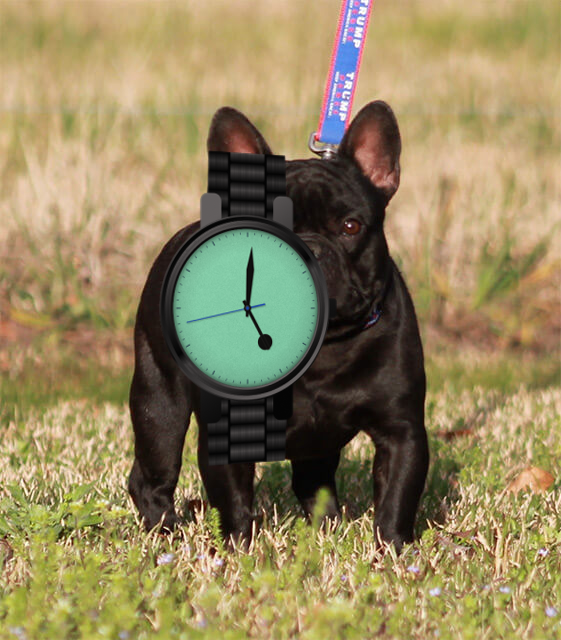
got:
5:00:43
